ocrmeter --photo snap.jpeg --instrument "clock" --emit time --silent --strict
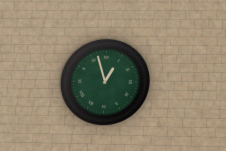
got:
12:57
